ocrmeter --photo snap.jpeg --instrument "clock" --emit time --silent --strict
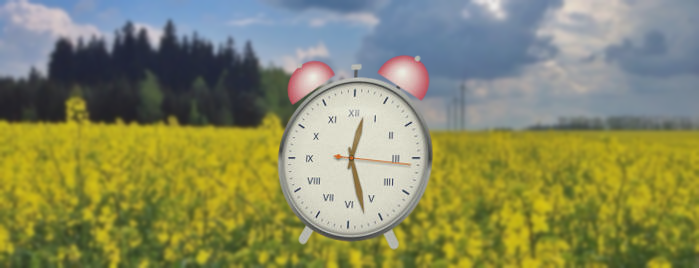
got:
12:27:16
